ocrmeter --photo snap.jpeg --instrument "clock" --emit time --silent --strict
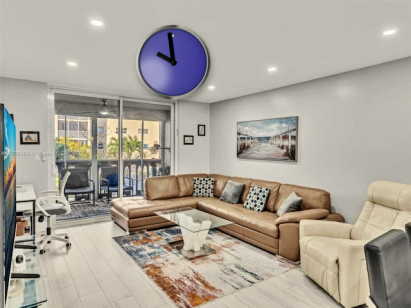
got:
9:59
